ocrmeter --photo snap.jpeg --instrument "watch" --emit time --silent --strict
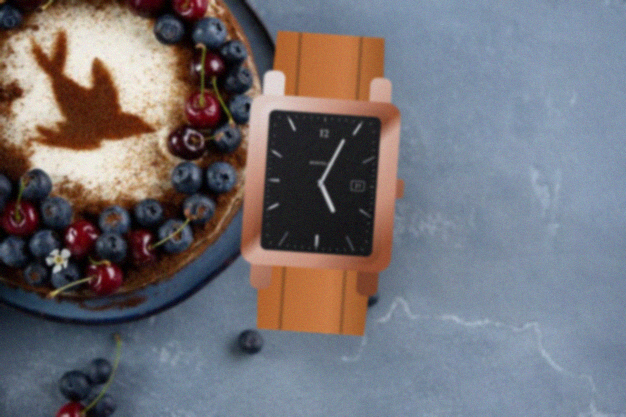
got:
5:04
